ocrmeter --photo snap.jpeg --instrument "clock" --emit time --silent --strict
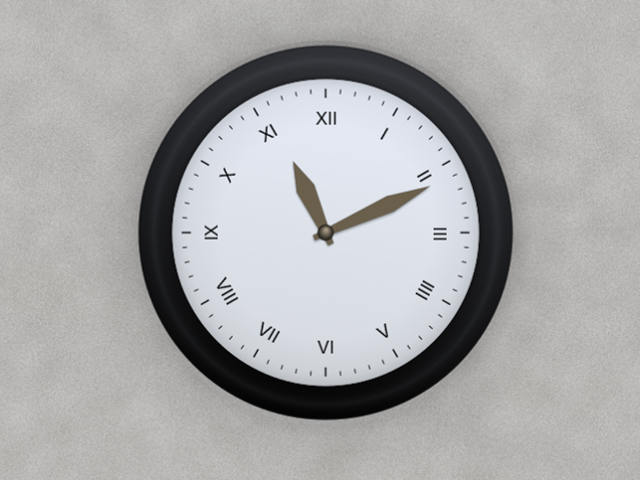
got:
11:11
